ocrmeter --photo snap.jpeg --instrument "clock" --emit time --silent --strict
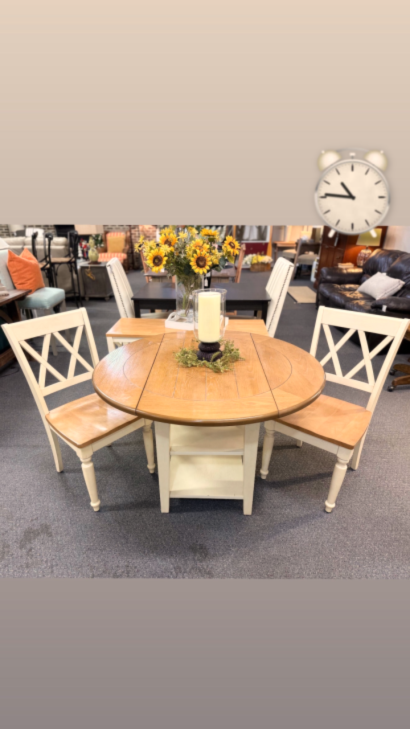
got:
10:46
